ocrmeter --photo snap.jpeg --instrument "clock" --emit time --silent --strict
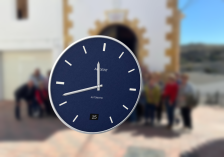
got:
11:42
